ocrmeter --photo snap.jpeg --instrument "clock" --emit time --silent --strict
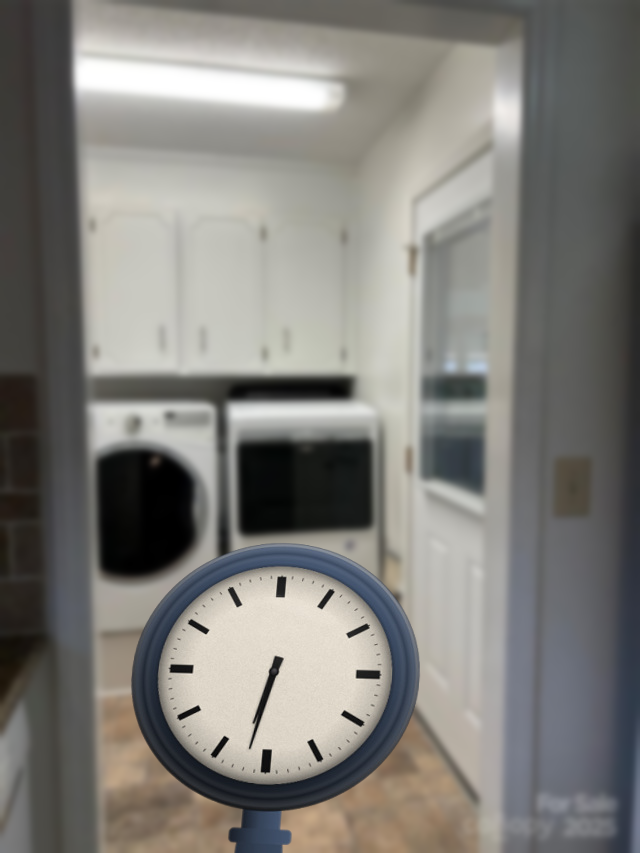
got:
6:32
